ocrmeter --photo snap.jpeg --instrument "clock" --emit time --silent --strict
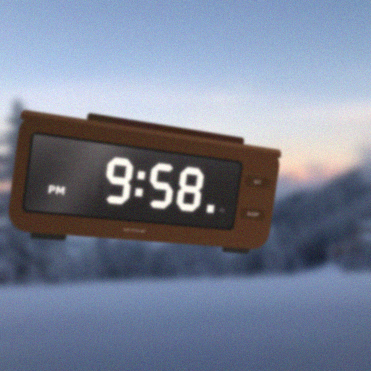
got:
9:58
